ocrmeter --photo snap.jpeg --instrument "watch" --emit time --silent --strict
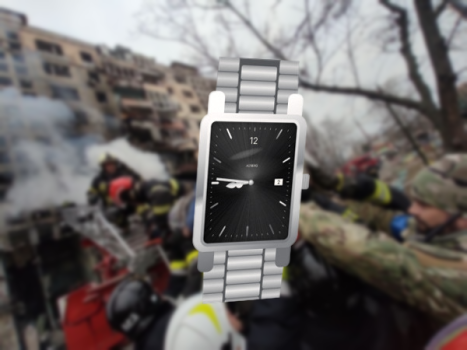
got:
8:46
